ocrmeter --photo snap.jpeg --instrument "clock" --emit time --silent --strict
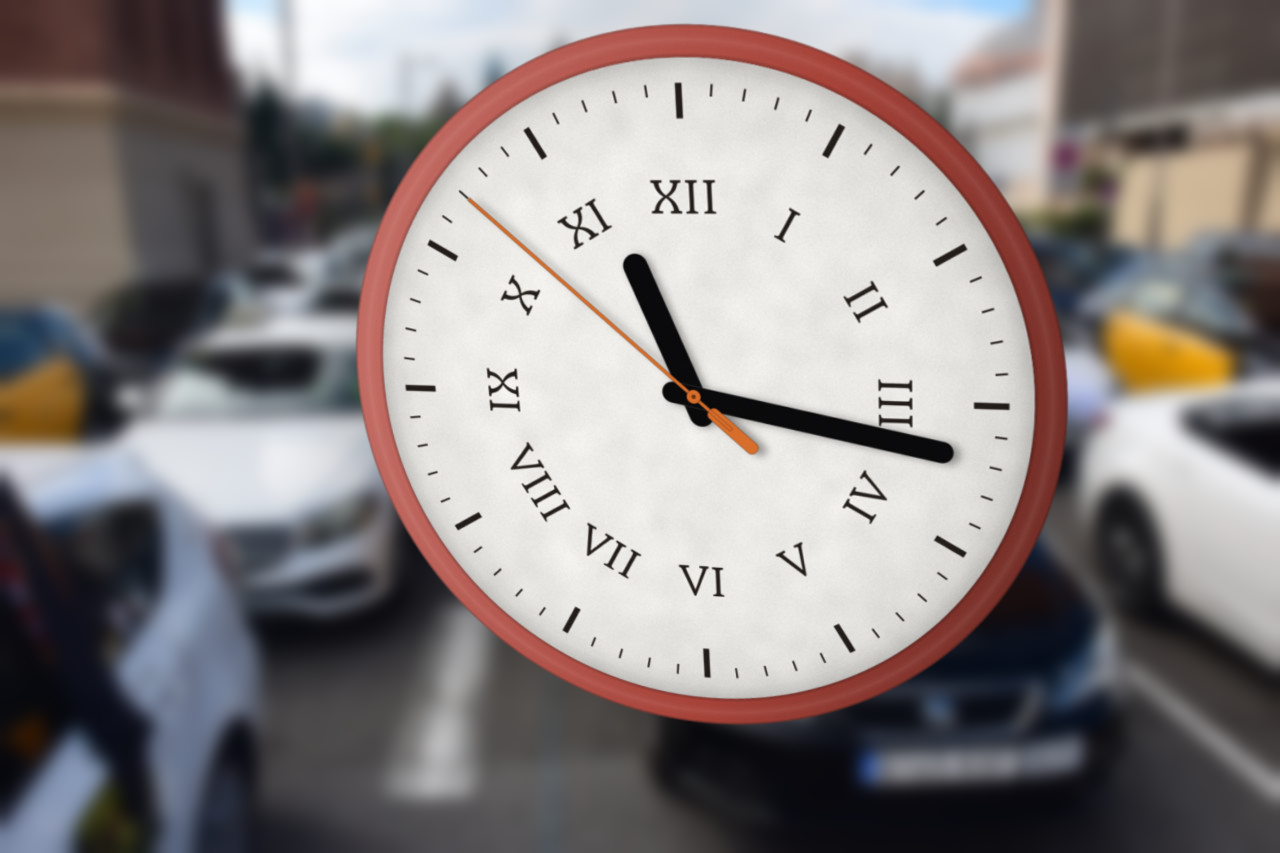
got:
11:16:52
